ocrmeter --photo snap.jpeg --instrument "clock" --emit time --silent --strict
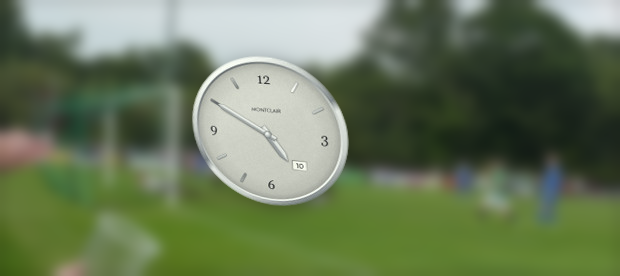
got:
4:50
